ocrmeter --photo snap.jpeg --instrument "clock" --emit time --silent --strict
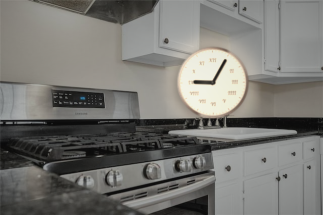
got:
9:05
